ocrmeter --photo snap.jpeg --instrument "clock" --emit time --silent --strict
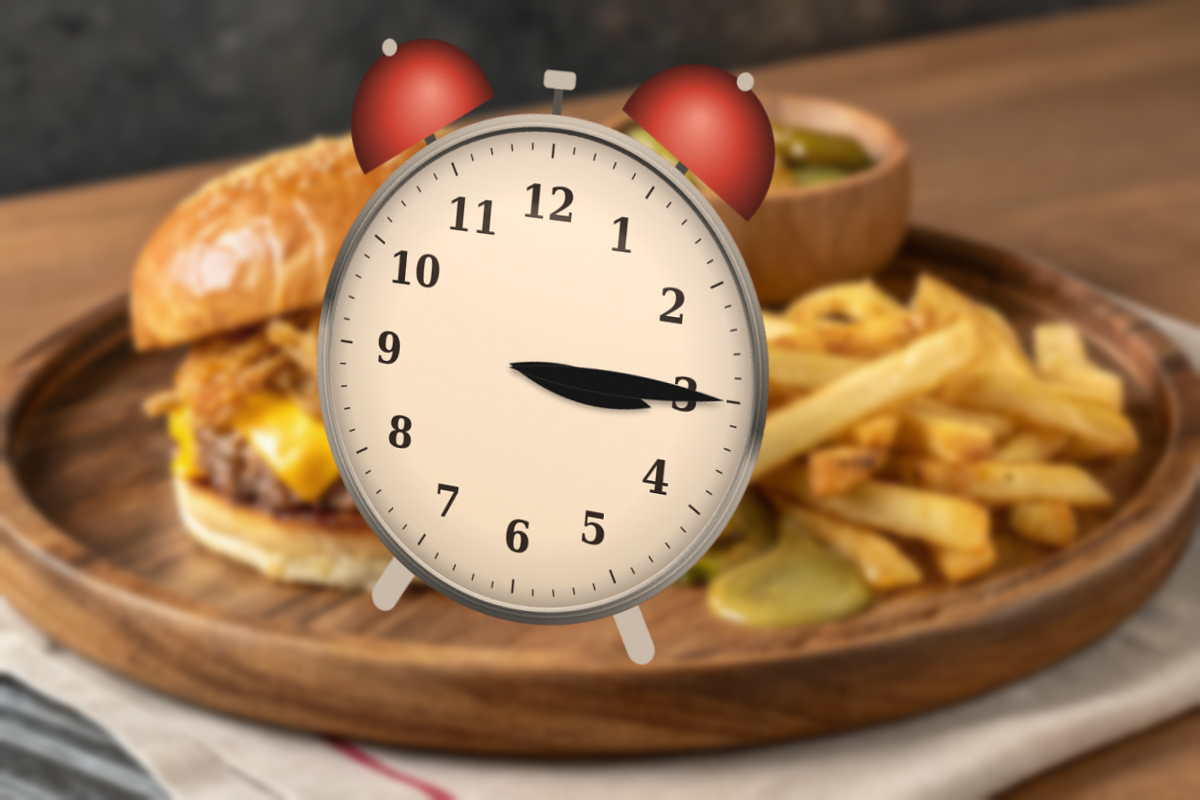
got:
3:15
